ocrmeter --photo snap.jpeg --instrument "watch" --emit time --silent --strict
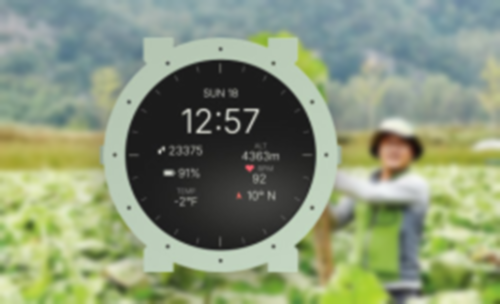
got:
12:57
